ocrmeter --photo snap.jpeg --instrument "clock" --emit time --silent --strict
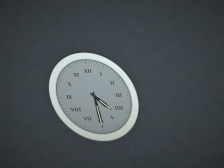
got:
4:30
